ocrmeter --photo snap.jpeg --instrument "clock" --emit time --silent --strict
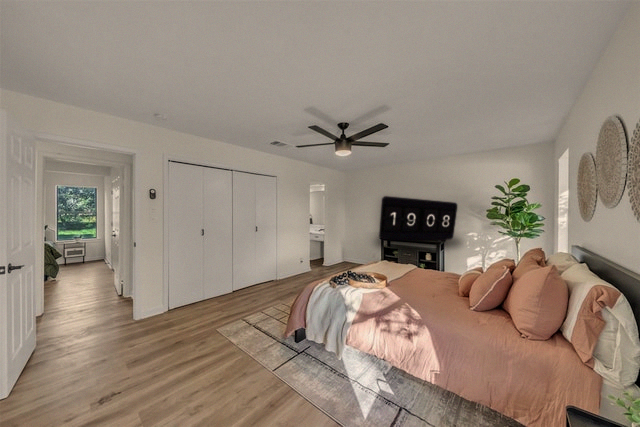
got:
19:08
